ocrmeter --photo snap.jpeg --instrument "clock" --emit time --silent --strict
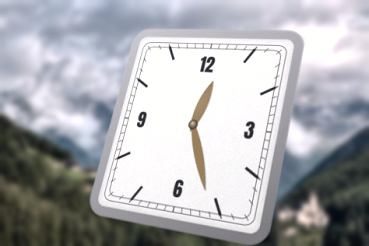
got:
12:26
